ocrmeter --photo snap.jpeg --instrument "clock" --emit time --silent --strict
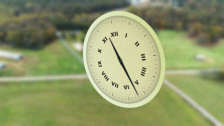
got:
11:27
